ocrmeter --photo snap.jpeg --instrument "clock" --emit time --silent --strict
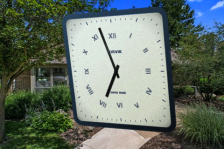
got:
6:57
